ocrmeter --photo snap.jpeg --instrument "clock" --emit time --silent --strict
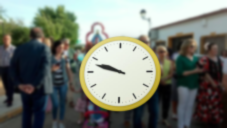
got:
9:48
